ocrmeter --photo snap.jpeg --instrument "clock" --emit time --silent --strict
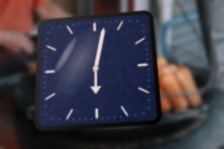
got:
6:02
